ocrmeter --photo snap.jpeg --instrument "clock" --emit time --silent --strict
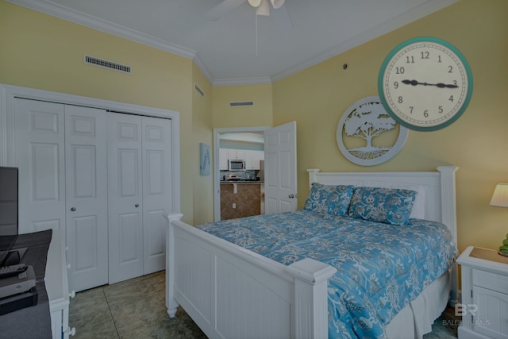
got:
9:16
